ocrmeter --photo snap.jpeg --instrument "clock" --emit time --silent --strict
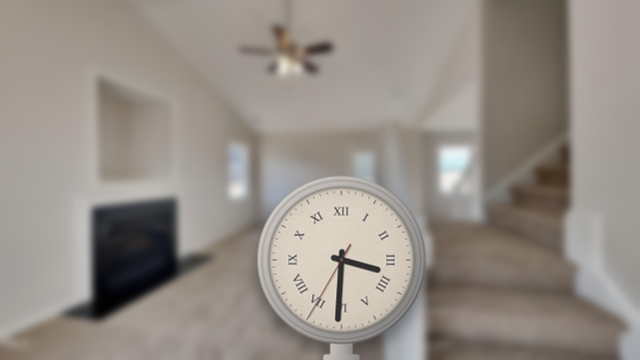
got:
3:30:35
